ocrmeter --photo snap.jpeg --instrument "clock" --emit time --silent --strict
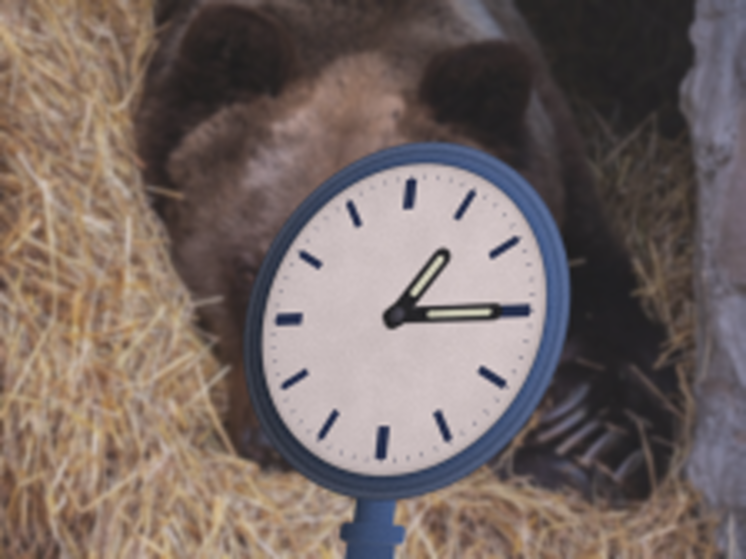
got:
1:15
